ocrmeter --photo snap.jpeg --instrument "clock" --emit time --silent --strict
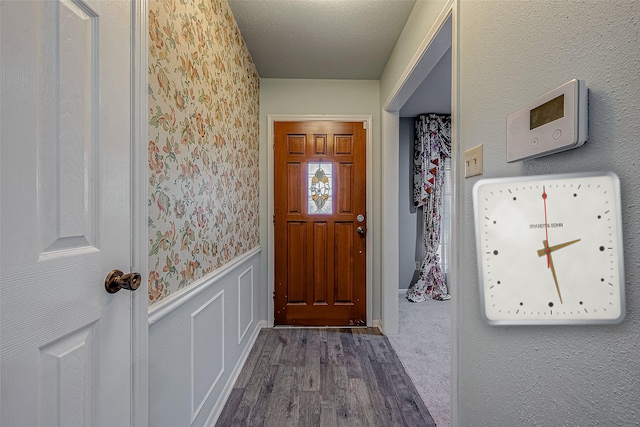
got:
2:28:00
